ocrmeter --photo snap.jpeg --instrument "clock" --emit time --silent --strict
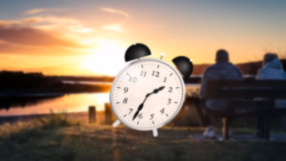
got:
1:32
